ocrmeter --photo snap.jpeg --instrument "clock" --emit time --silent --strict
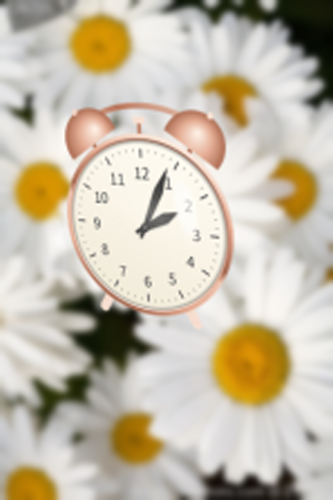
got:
2:04
